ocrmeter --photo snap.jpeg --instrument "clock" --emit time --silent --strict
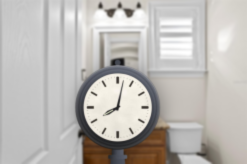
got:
8:02
